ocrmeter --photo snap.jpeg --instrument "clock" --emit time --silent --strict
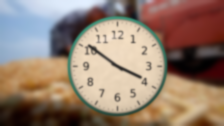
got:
3:51
